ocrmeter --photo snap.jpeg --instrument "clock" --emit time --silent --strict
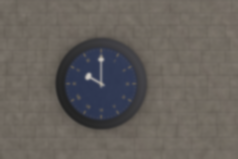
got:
10:00
